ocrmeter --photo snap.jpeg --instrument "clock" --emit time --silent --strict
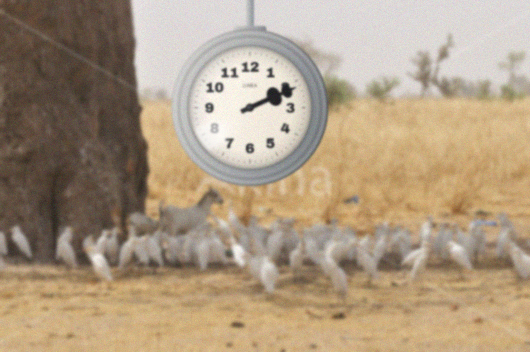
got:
2:11
